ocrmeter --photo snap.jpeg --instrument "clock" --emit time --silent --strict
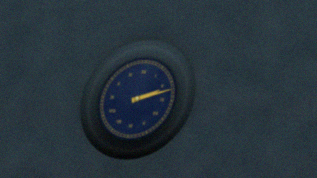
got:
2:12
